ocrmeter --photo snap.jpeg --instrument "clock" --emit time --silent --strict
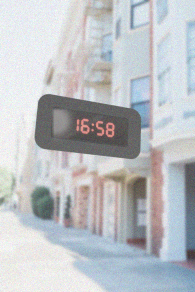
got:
16:58
